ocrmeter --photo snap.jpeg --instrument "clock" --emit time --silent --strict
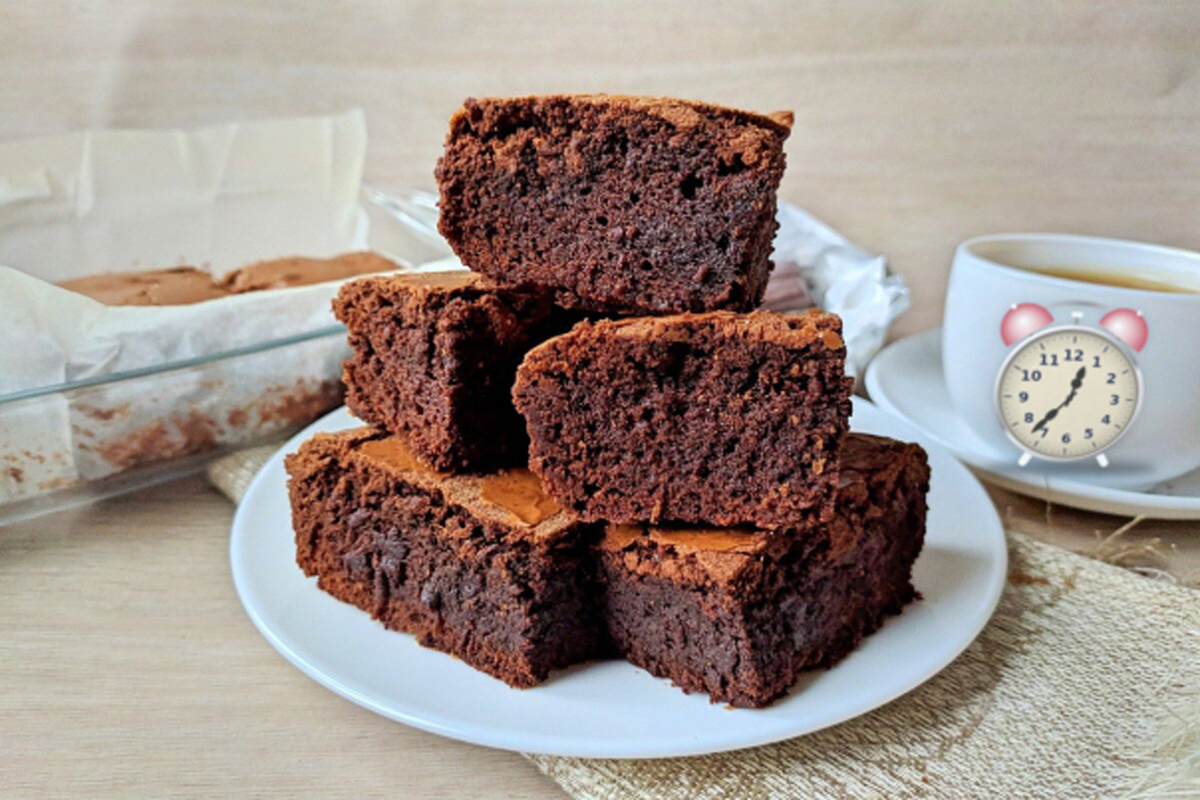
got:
12:37
